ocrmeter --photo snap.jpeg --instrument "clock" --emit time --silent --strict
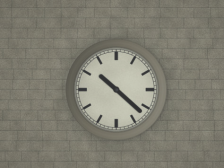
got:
10:22
